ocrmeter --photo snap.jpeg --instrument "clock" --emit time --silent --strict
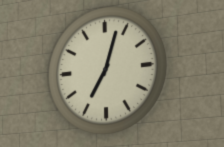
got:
7:03
